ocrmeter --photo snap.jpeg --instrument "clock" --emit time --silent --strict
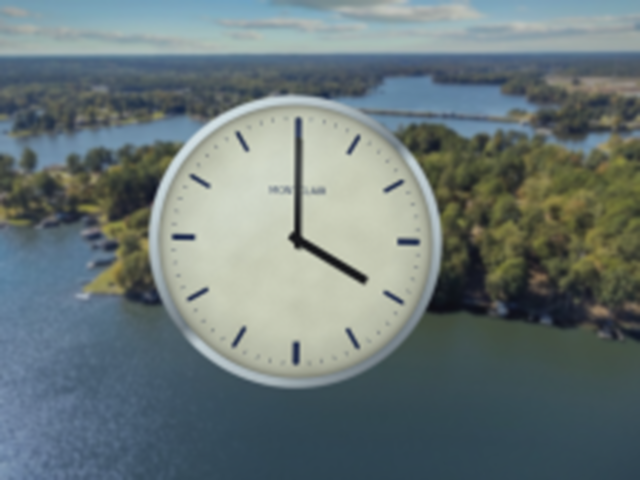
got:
4:00
